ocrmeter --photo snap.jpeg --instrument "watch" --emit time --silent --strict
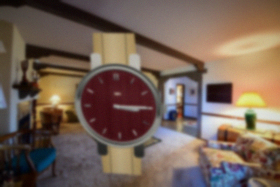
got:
3:15
